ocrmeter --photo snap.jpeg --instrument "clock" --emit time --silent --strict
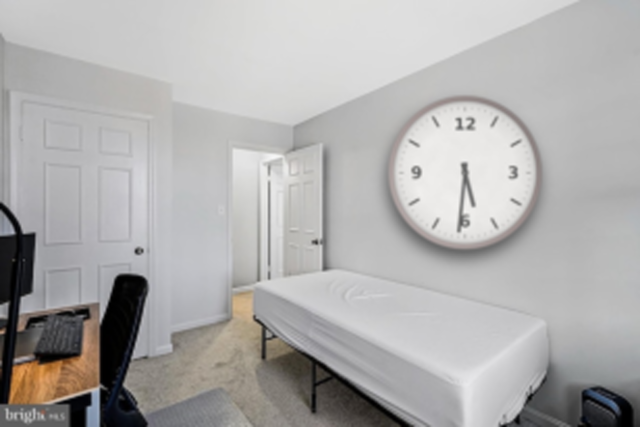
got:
5:31
